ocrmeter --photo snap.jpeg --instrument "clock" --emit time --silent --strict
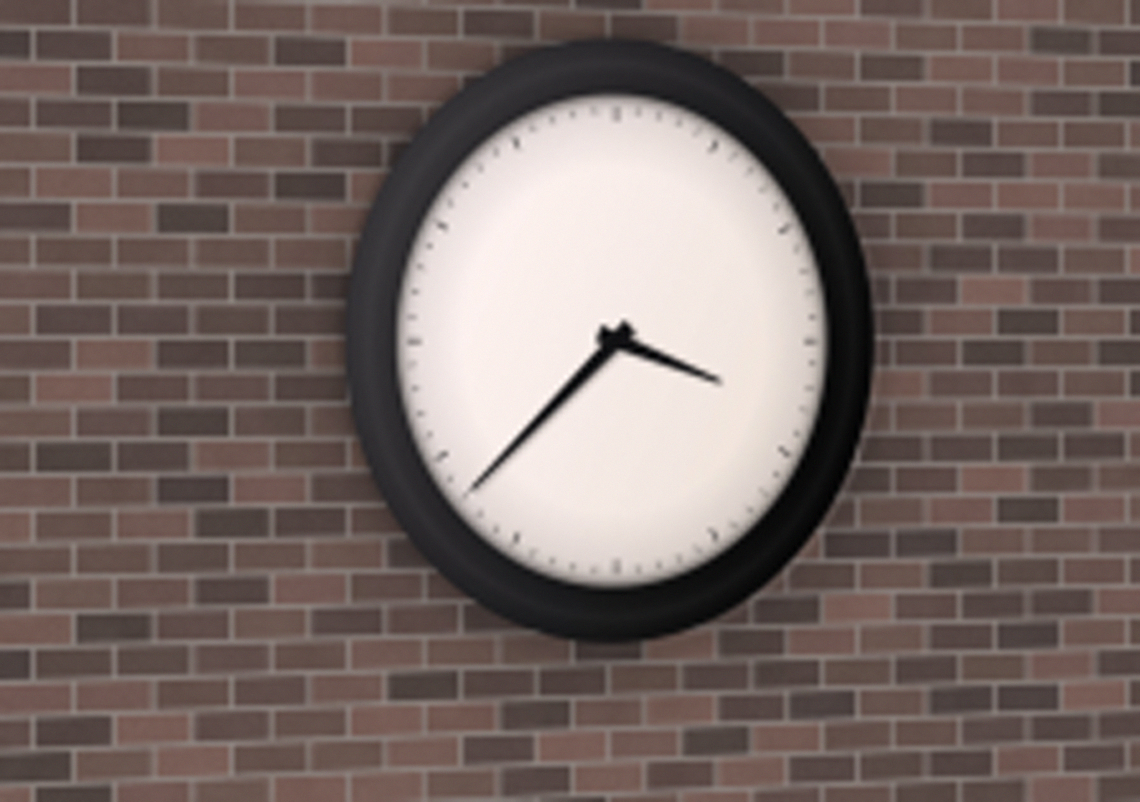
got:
3:38
